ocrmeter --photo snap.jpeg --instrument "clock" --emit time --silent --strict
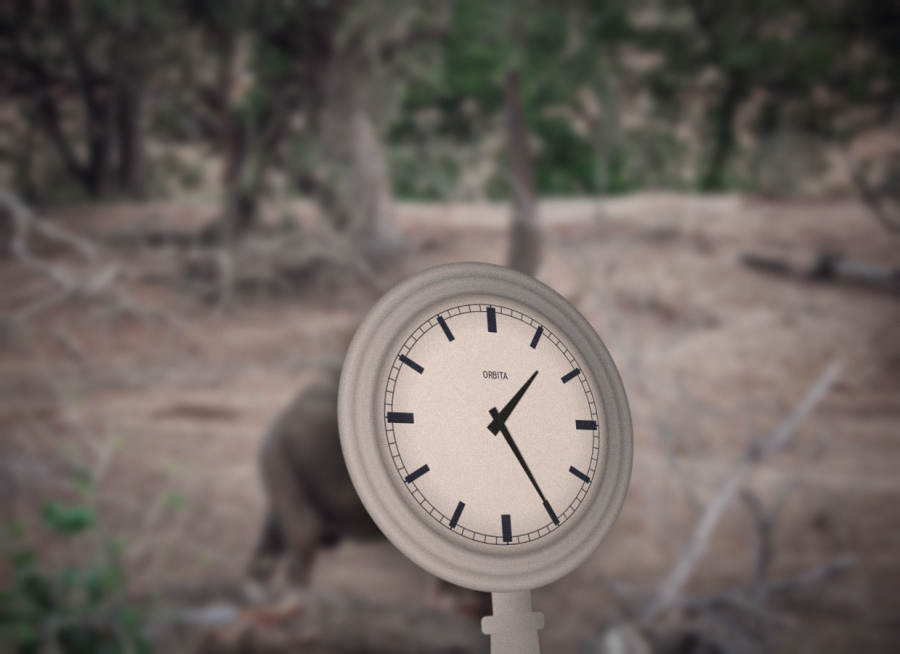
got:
1:25
